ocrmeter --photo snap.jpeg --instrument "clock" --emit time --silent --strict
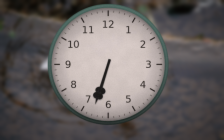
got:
6:33
